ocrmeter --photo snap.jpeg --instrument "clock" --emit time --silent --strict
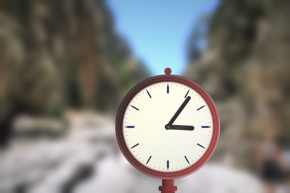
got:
3:06
